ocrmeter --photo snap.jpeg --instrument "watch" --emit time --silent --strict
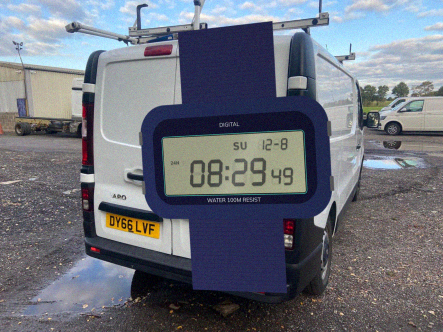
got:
8:29:49
